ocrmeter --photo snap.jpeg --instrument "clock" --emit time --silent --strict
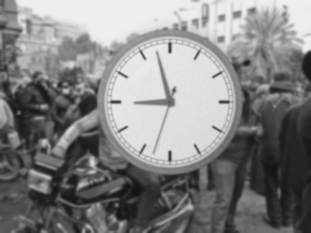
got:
8:57:33
